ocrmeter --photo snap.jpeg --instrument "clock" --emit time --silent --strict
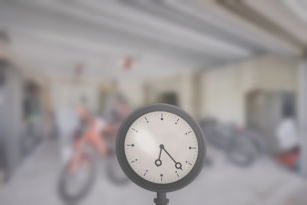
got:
6:23
